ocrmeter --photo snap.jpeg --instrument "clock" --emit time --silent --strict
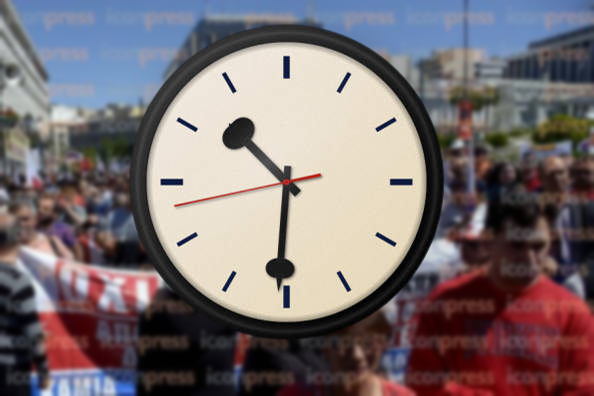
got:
10:30:43
